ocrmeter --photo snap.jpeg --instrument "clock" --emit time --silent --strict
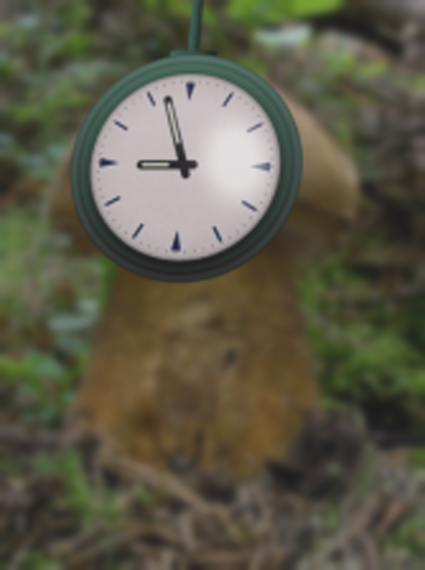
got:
8:57
